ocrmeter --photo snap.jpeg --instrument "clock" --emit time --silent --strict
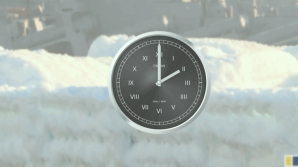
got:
2:00
